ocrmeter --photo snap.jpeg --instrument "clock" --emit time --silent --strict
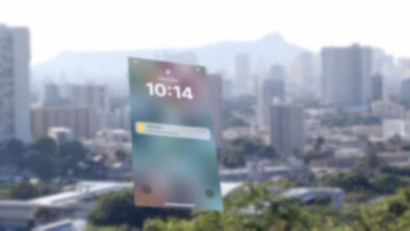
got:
10:14
